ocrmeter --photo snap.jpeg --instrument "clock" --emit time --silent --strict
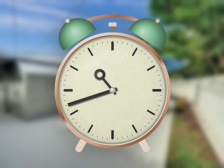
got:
10:42
